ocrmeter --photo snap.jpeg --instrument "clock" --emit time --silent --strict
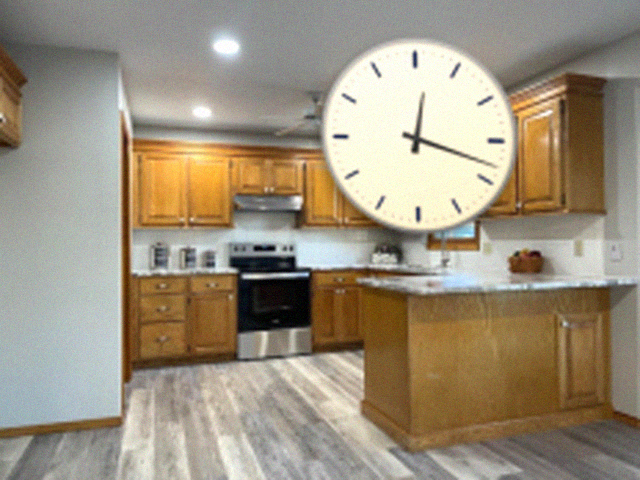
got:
12:18
